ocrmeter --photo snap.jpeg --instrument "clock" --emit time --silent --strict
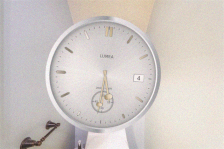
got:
5:31
